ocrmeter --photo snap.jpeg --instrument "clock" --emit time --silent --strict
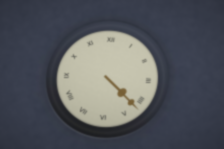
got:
4:22
